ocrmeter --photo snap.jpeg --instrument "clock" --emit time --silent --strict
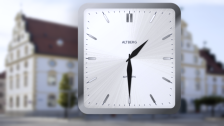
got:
1:30
